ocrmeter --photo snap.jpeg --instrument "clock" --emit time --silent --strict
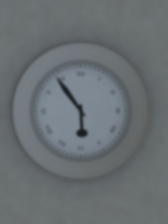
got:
5:54
